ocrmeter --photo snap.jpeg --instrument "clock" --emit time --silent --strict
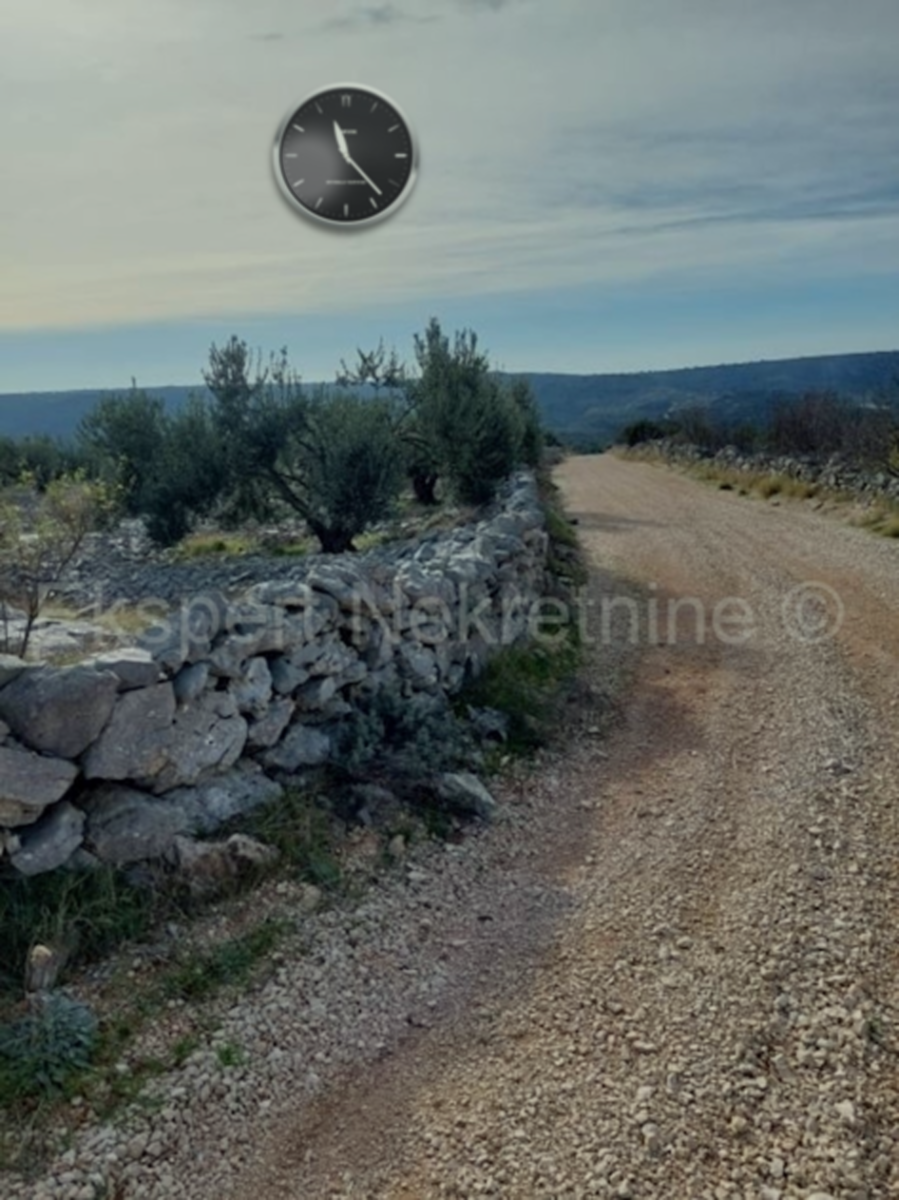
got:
11:23
